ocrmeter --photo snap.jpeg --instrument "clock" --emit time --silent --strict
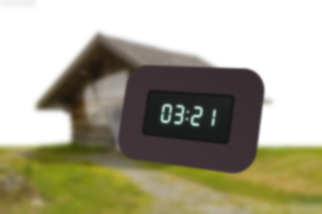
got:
3:21
